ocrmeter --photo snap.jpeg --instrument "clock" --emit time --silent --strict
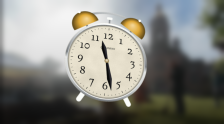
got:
11:28
